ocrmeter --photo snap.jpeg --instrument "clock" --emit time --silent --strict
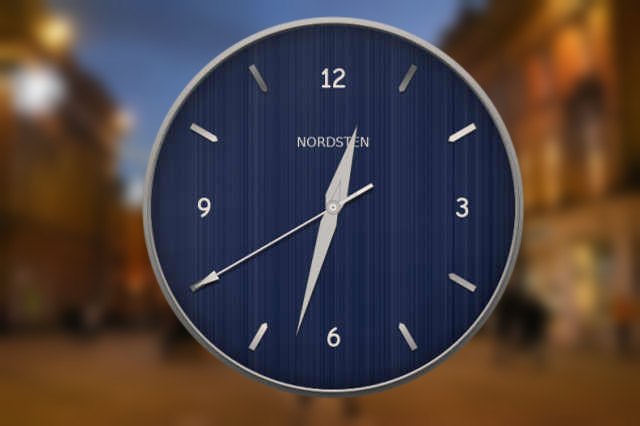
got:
12:32:40
